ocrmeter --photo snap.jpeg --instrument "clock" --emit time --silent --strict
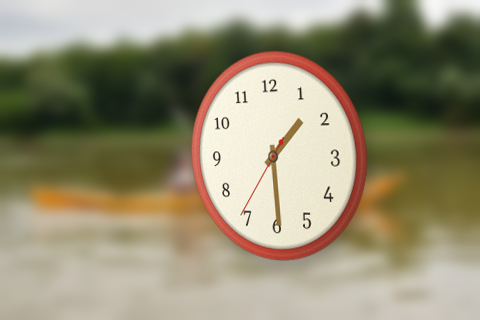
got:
1:29:36
